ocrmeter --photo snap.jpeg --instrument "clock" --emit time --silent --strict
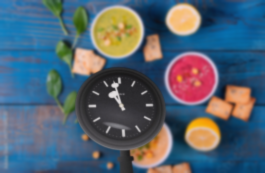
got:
10:58
